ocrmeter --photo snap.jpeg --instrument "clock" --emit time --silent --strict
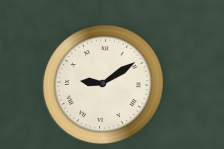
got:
9:09
